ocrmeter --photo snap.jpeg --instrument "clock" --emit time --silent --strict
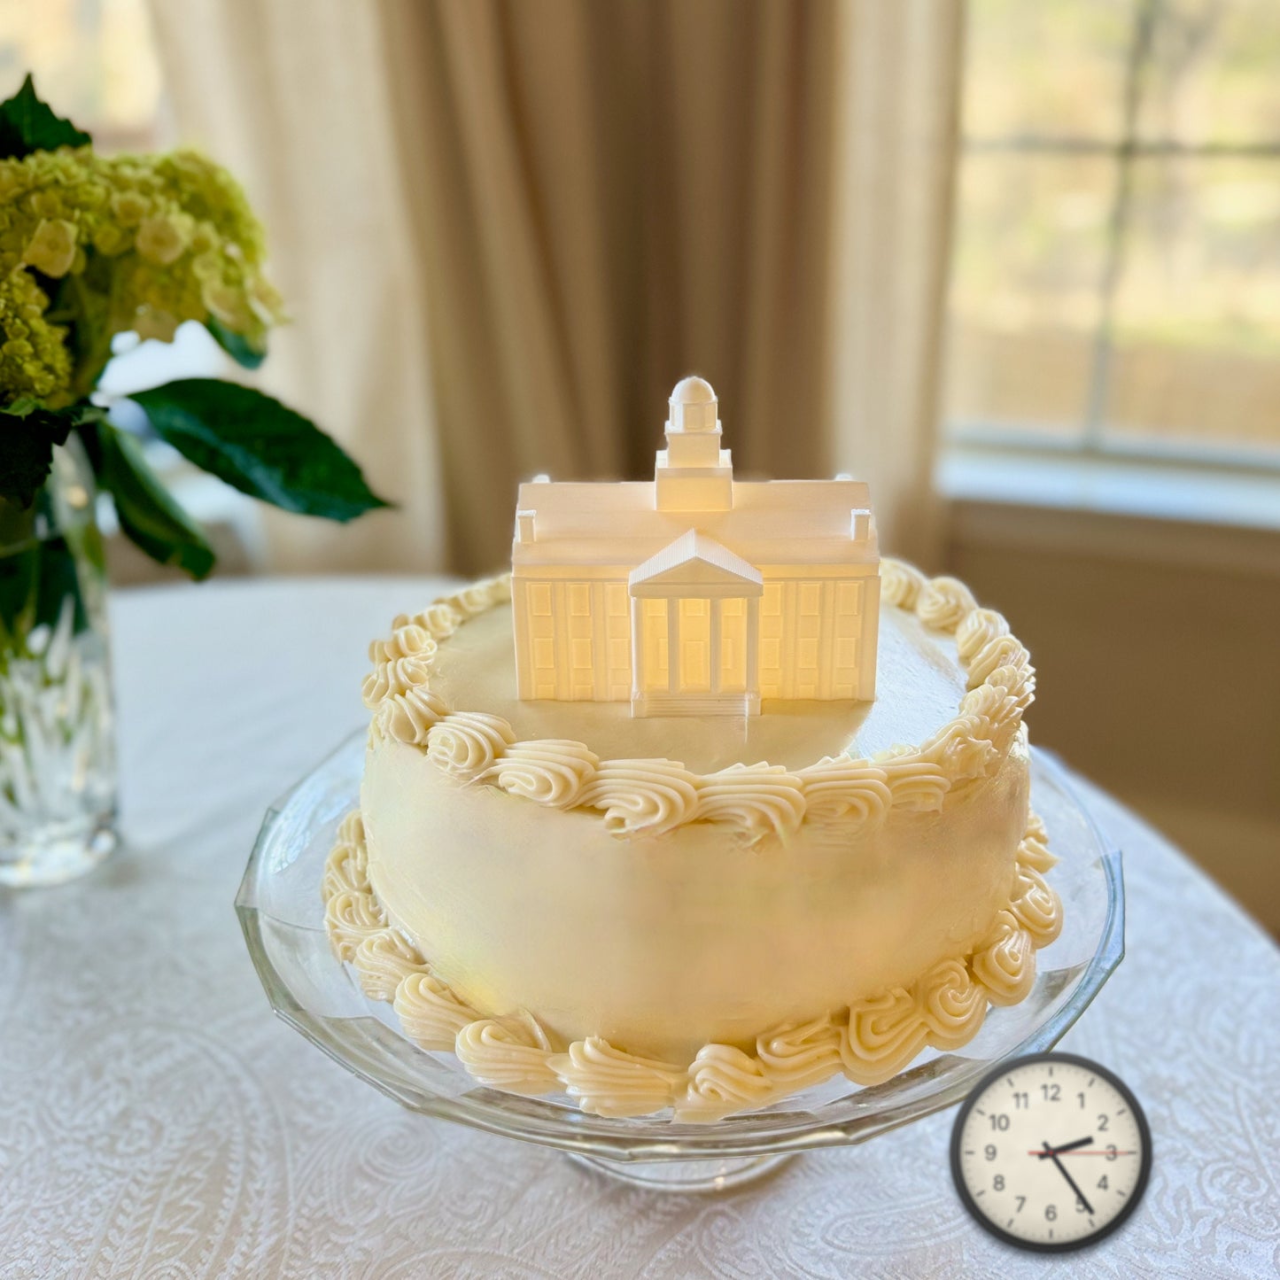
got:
2:24:15
